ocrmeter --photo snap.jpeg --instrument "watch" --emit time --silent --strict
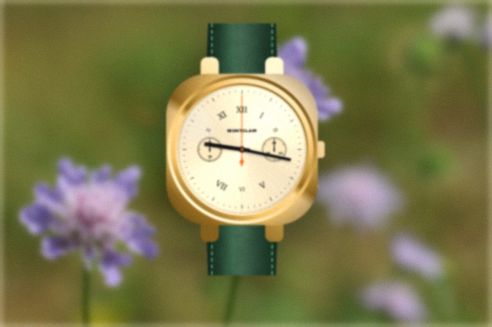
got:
9:17
